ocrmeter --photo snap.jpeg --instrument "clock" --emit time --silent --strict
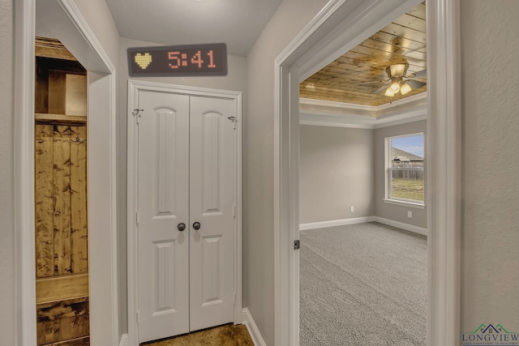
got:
5:41
